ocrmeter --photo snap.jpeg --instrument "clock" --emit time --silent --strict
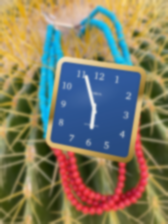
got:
5:56
